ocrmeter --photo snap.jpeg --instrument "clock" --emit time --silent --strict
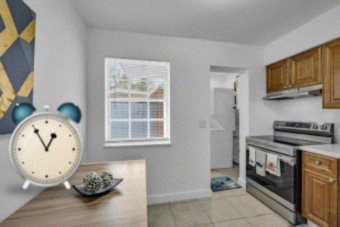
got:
12:55
